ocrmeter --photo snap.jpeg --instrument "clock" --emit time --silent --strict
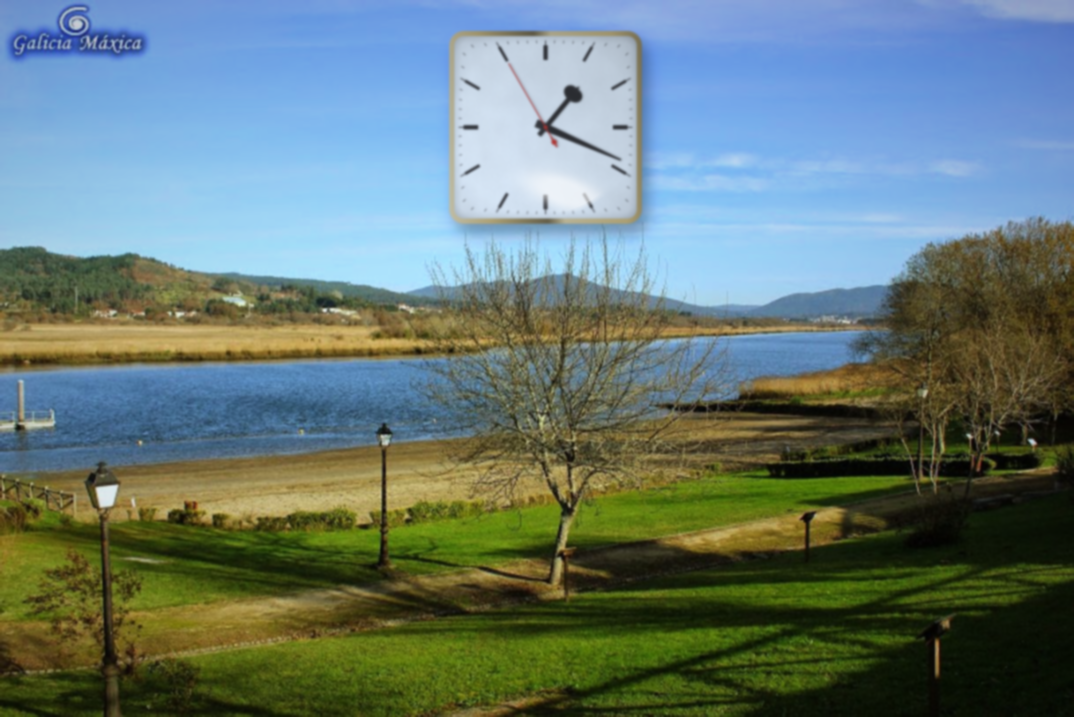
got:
1:18:55
